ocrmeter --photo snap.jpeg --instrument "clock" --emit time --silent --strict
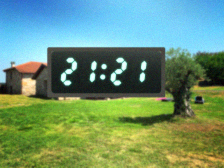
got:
21:21
